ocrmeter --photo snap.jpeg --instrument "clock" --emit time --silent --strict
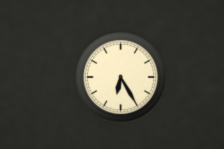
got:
6:25
